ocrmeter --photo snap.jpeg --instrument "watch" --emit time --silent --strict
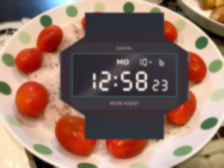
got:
12:58:23
